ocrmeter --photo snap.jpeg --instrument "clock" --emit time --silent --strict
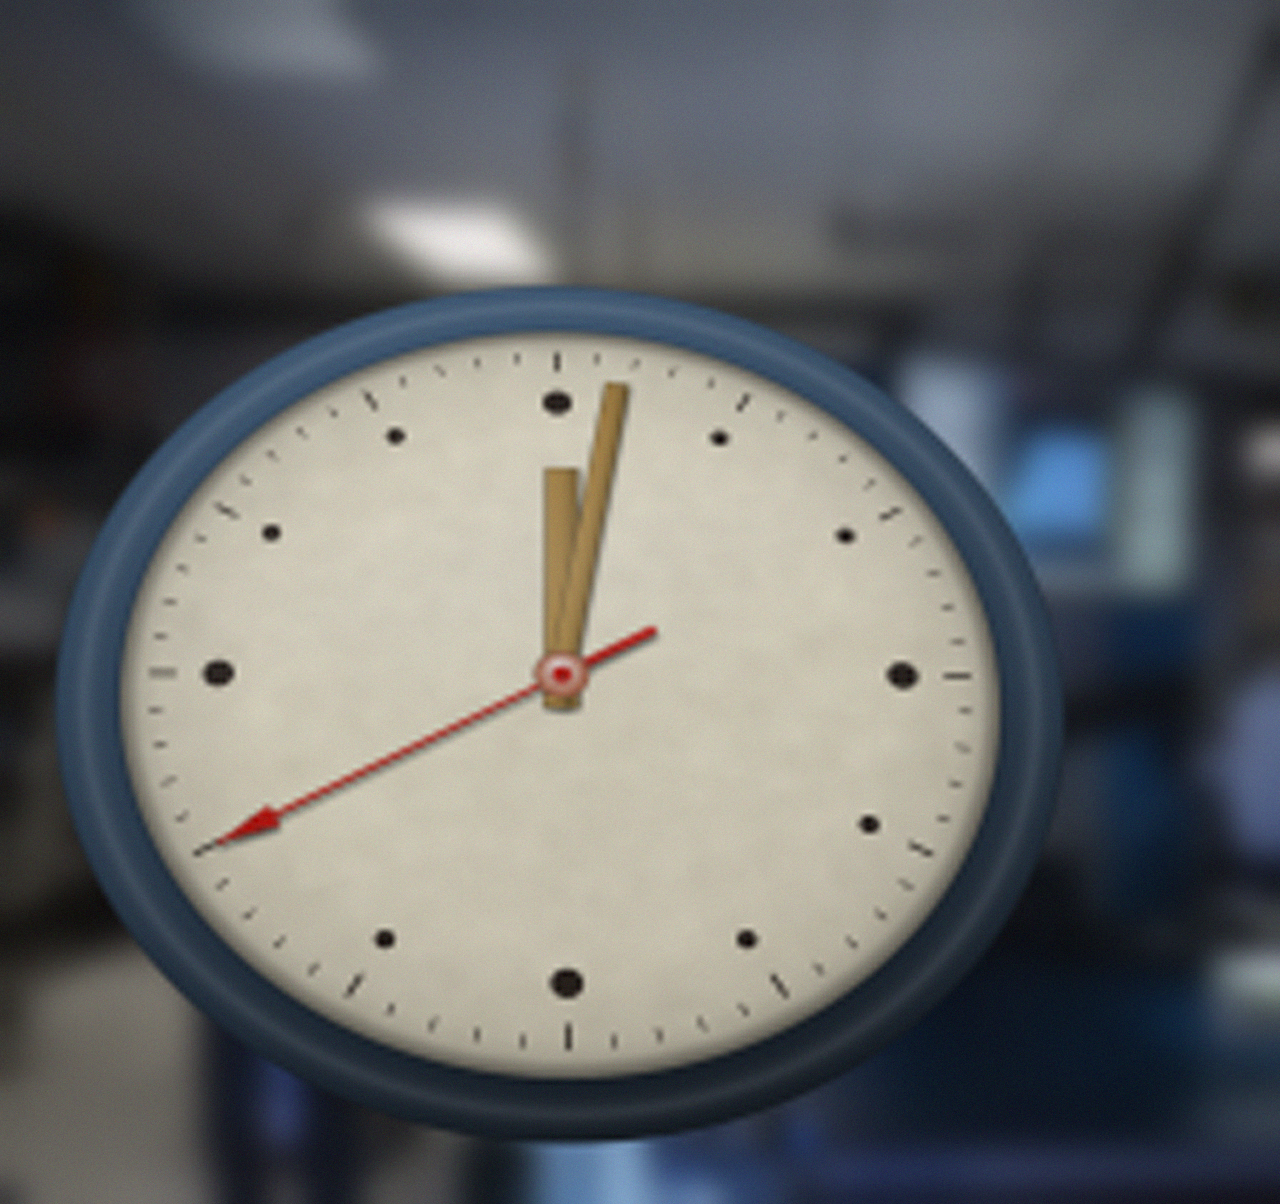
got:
12:01:40
